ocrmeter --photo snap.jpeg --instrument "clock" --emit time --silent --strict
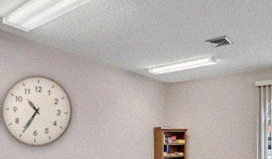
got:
10:35
